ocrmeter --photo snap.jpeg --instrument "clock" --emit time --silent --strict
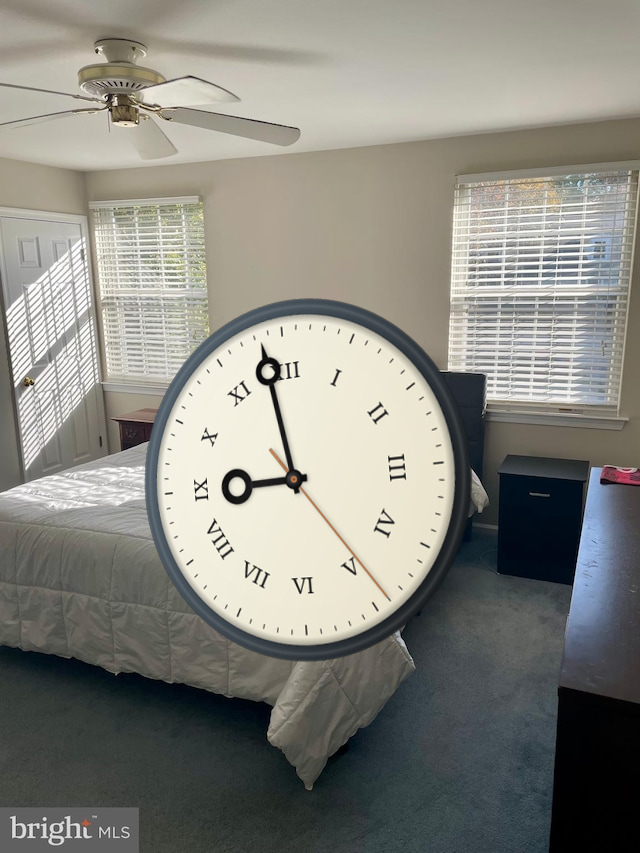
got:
8:58:24
